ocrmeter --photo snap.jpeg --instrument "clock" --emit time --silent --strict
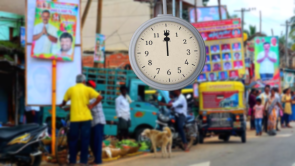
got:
12:00
